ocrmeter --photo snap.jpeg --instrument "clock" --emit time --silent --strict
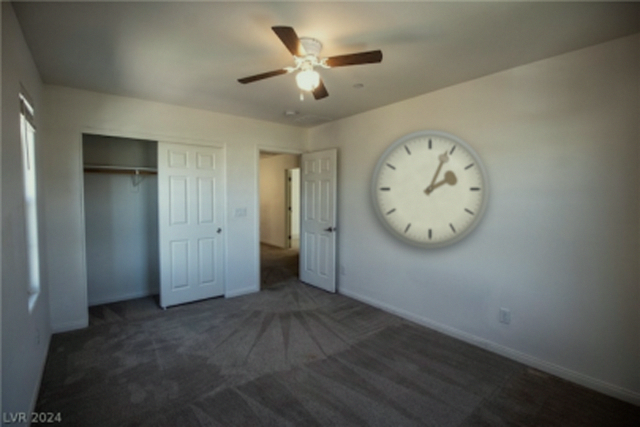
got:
2:04
